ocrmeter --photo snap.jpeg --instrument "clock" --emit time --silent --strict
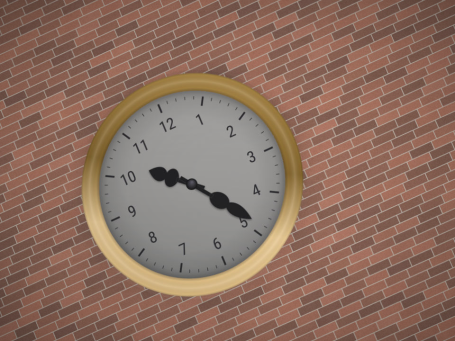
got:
10:24
